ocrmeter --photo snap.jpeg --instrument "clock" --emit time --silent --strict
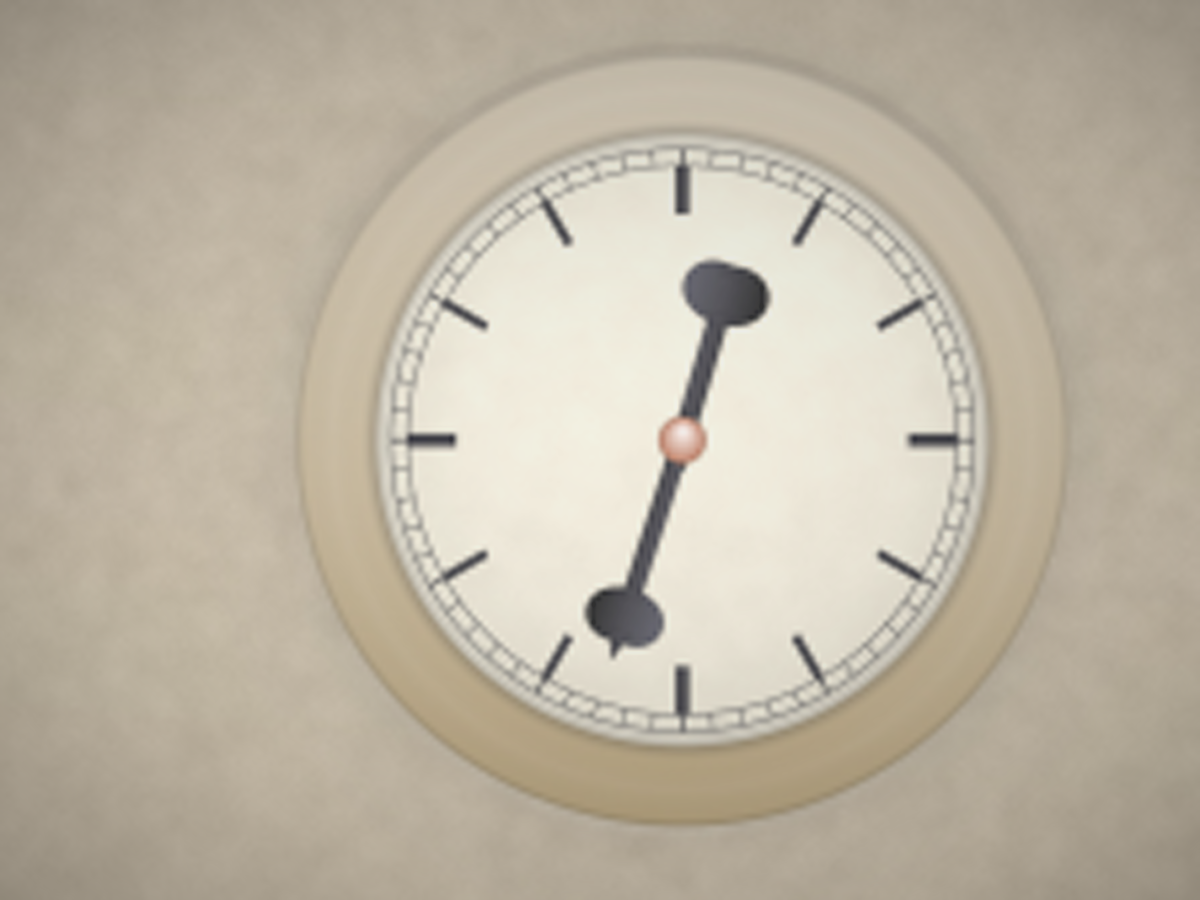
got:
12:33
